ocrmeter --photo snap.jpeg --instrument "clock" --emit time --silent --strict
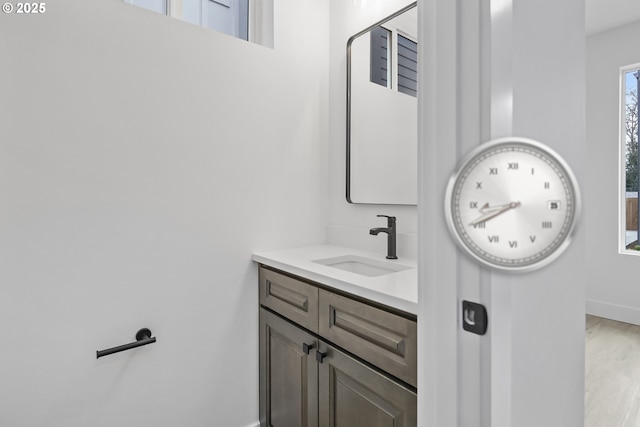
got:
8:41
